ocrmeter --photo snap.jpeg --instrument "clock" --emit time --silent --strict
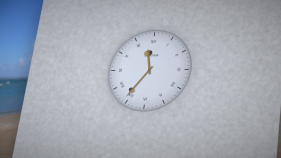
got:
11:36
